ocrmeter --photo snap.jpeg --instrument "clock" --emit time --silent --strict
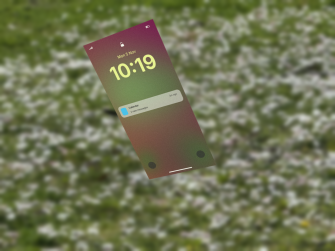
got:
10:19
